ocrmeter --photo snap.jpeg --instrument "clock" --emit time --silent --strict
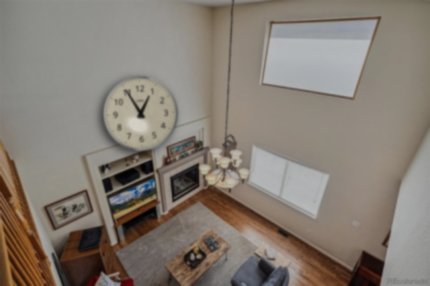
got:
12:55
